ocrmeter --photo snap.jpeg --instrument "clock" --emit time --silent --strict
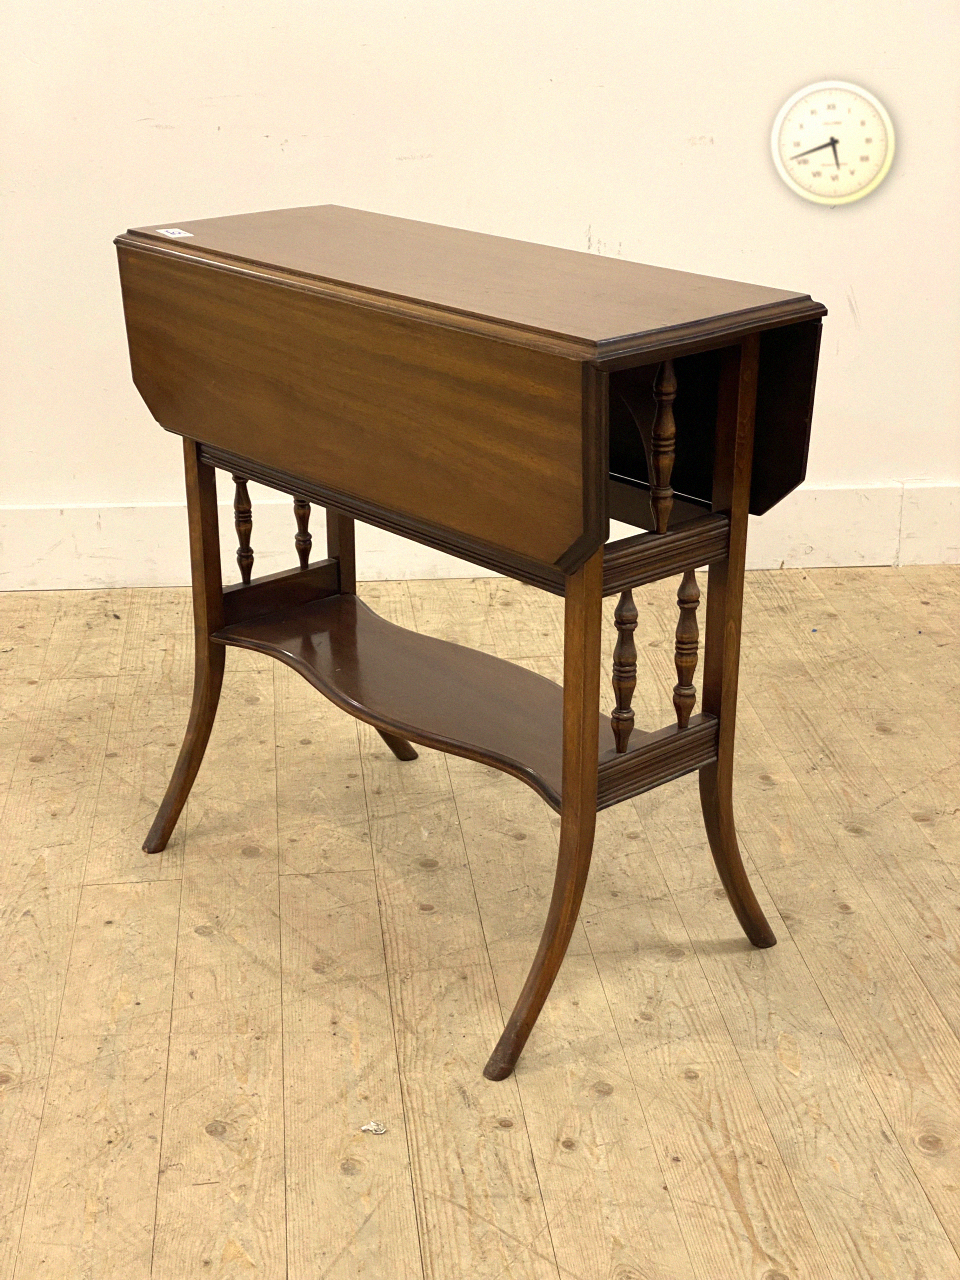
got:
5:42
